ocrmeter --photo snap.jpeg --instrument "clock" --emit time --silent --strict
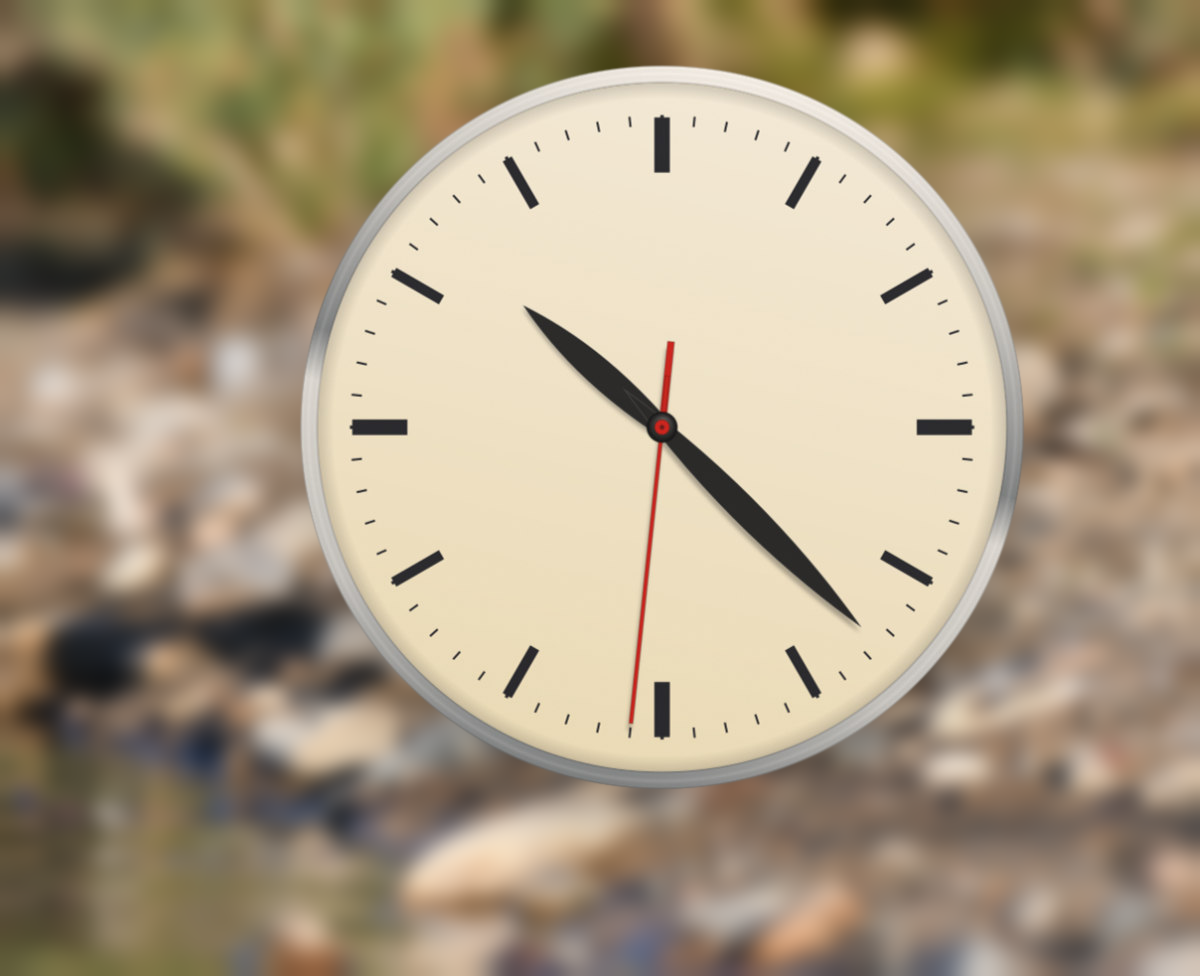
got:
10:22:31
